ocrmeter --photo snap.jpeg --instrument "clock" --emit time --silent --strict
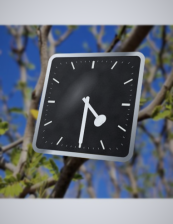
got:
4:30
